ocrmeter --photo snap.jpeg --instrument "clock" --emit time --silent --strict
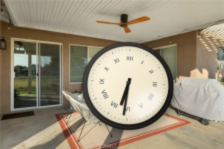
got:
6:31
